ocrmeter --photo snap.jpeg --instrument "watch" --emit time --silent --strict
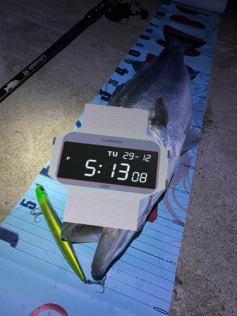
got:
5:13:08
